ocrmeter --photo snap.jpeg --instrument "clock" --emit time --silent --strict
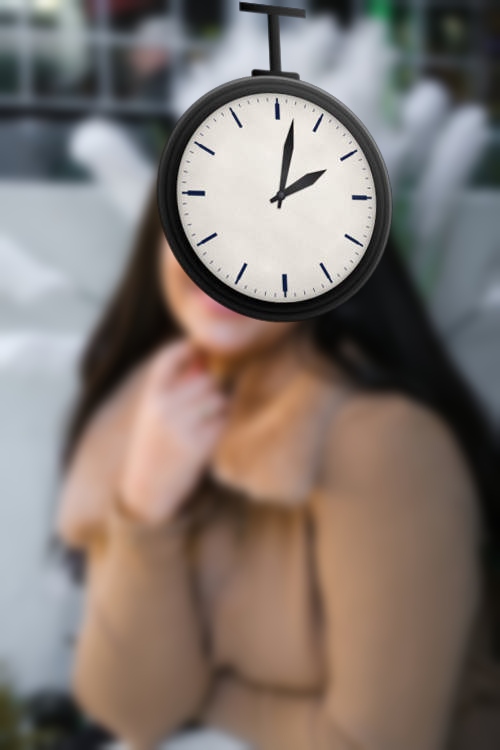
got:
2:02
